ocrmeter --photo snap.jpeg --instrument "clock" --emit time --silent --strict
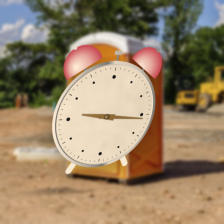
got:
9:16
